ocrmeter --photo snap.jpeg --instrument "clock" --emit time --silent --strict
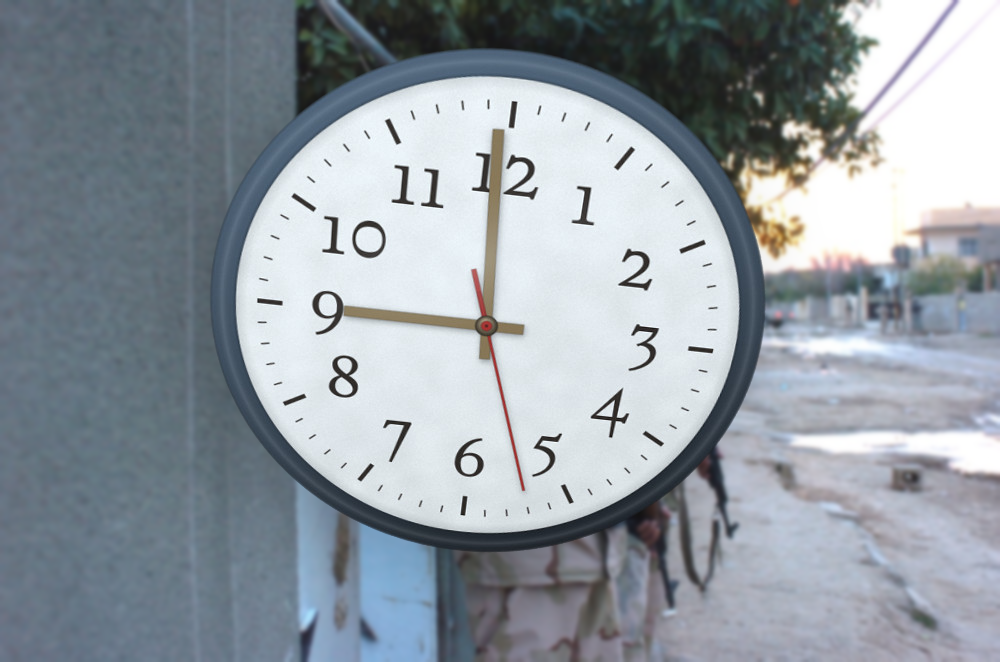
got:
8:59:27
